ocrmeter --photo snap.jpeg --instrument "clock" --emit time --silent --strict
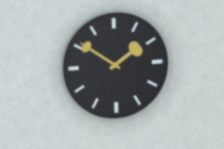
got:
1:51
